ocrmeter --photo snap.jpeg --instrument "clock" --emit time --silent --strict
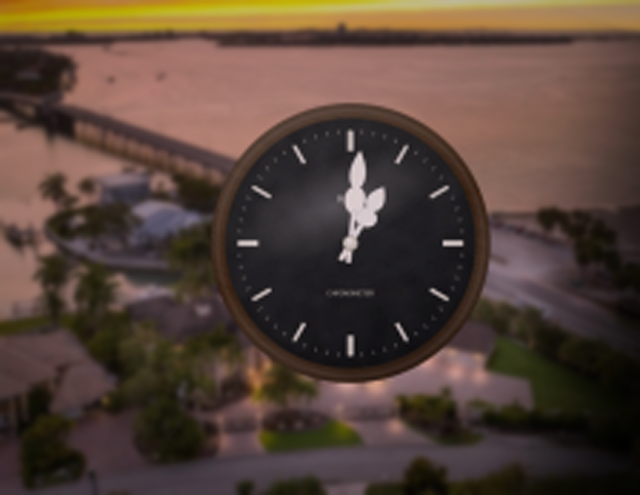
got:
1:01
